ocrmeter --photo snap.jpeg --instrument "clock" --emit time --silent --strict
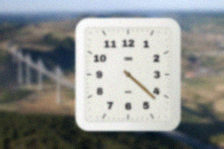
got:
4:22
